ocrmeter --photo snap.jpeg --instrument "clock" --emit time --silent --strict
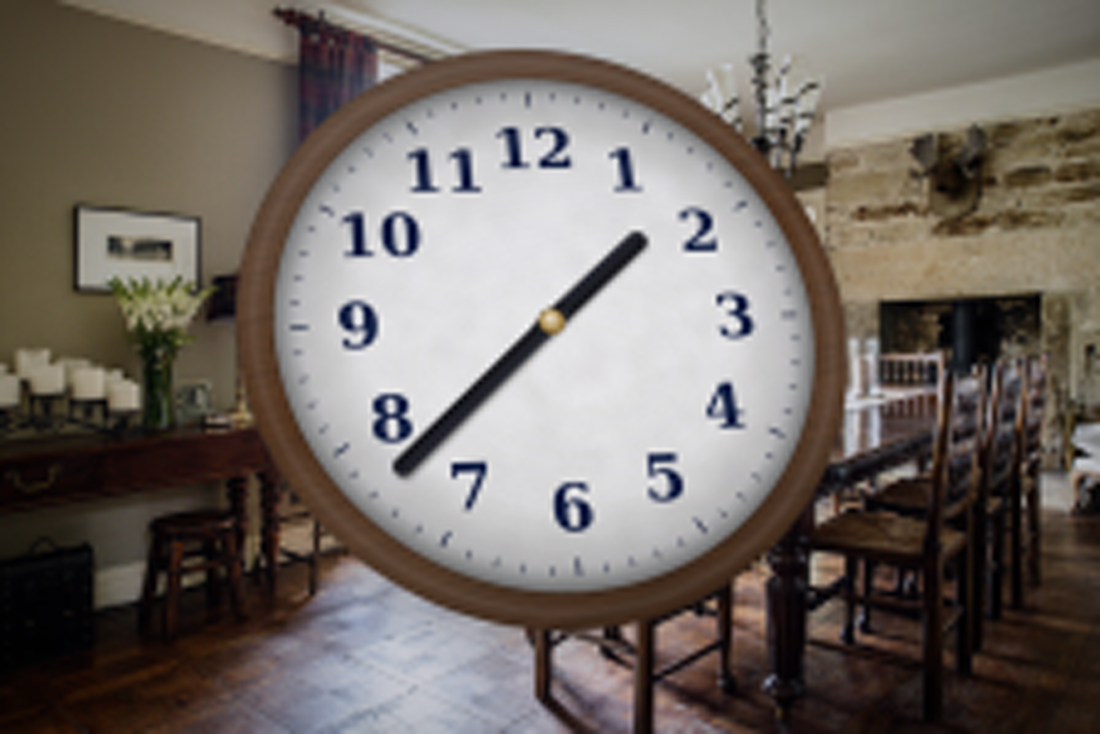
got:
1:38
